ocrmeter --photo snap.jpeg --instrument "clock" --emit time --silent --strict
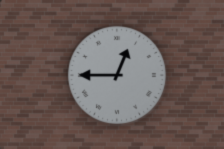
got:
12:45
